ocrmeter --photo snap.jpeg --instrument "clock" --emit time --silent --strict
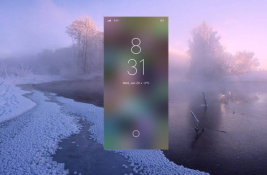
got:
8:31
